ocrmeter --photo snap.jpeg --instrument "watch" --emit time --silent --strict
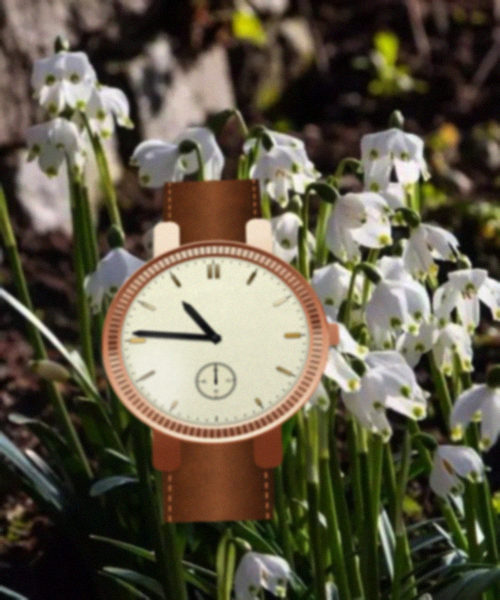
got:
10:46
